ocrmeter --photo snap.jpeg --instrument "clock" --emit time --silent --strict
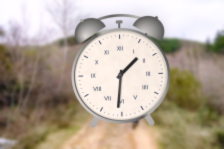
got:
1:31
